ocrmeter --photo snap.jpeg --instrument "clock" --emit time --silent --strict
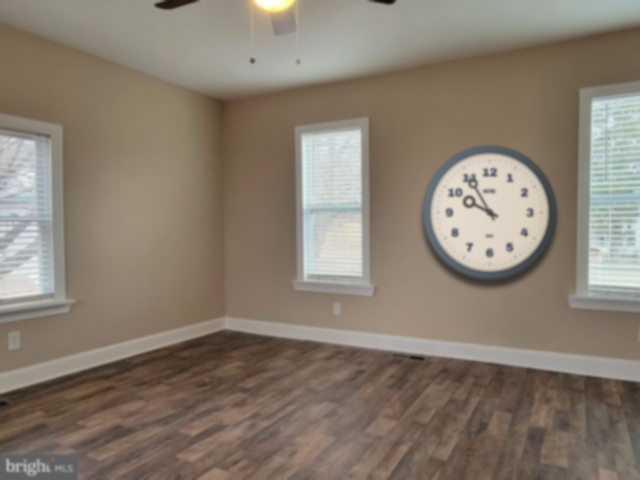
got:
9:55
